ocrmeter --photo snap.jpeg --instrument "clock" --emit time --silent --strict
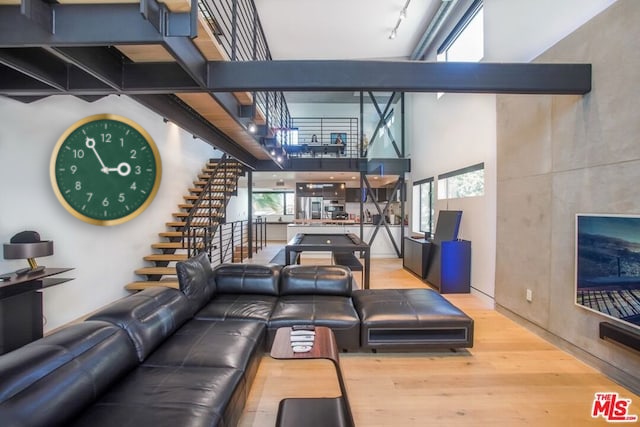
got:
2:55
